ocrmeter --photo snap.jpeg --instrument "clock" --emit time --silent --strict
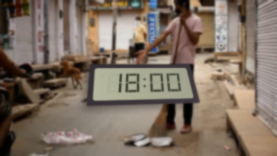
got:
18:00
